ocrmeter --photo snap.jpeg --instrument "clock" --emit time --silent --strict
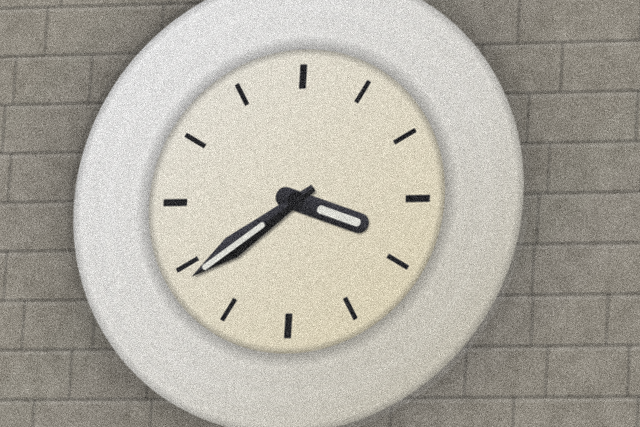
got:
3:39
